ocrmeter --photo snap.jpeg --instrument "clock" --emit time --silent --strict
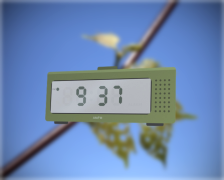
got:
9:37
